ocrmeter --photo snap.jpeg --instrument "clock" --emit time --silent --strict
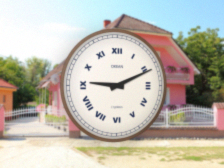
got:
9:11
